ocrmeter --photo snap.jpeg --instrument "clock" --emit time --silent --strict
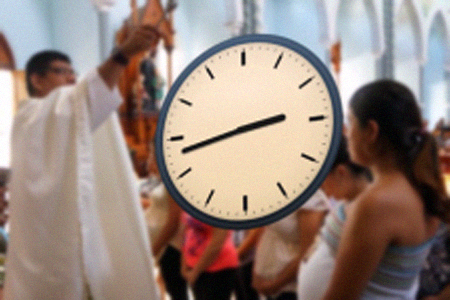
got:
2:43
